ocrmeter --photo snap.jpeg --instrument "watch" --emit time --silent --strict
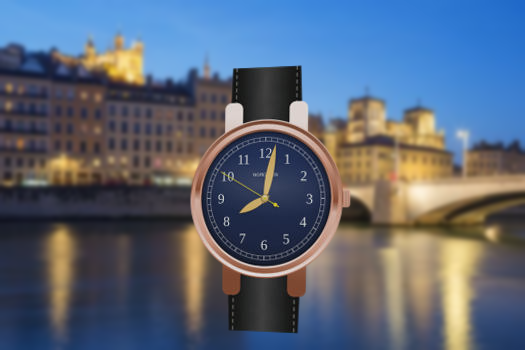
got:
8:01:50
